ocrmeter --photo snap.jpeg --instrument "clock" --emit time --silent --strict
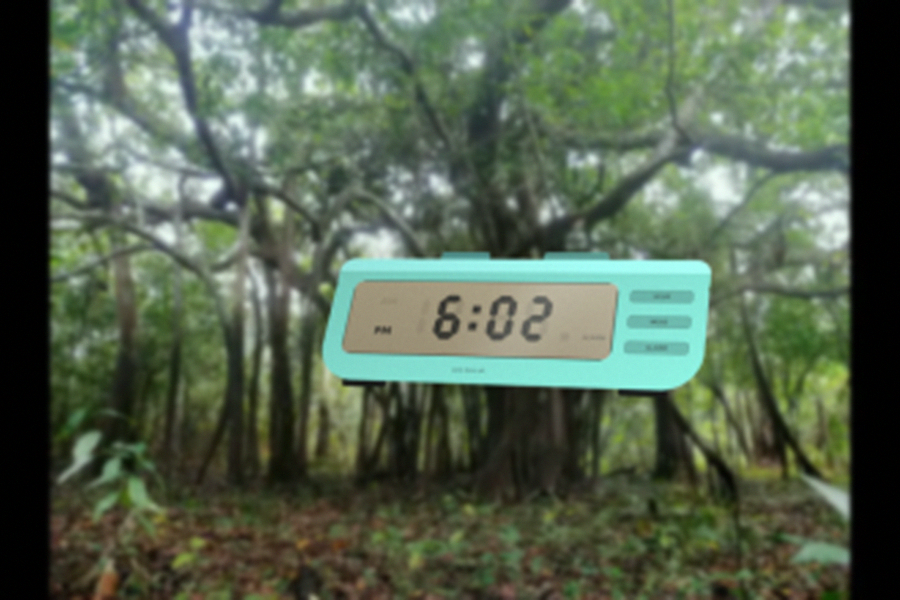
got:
6:02
